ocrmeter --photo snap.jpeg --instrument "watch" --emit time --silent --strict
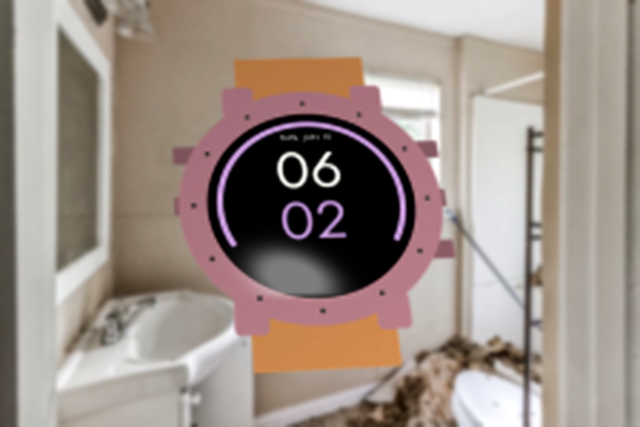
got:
6:02
